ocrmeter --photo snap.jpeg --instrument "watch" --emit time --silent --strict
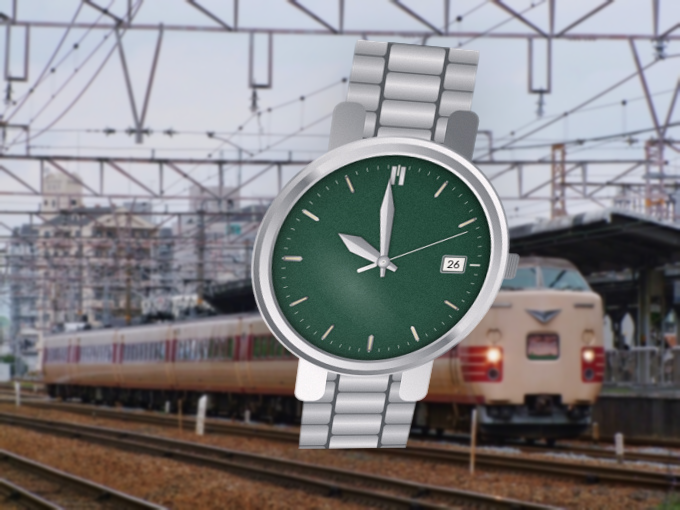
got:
9:59:11
